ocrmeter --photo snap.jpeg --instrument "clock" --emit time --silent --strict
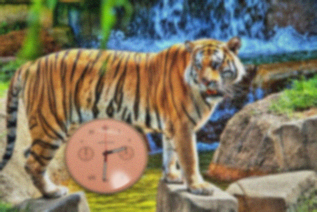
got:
2:31
